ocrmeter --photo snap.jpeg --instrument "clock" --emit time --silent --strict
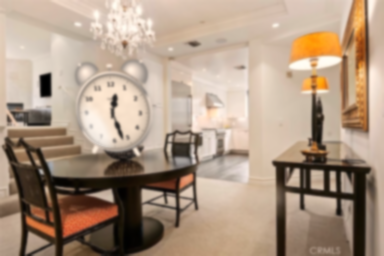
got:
12:27
